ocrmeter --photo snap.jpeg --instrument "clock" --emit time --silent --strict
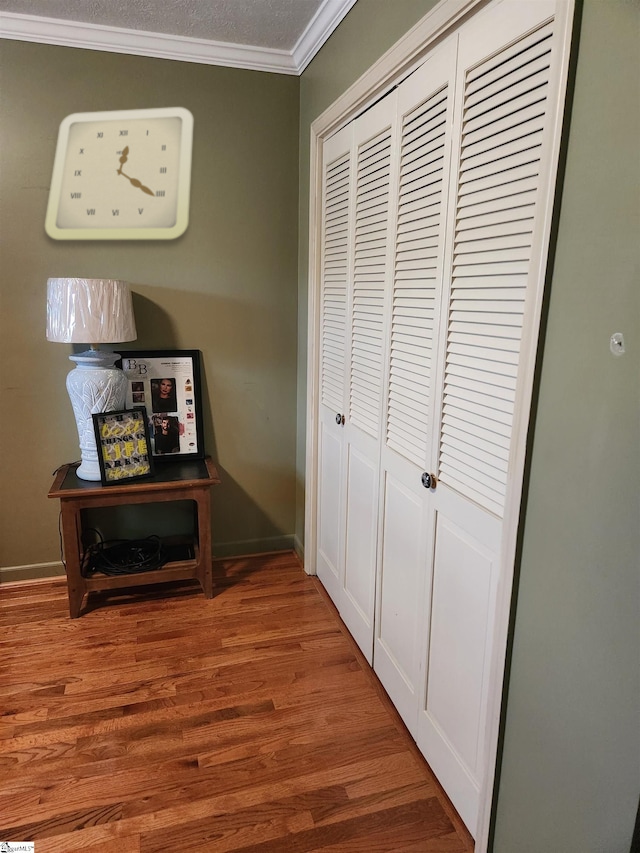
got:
12:21
